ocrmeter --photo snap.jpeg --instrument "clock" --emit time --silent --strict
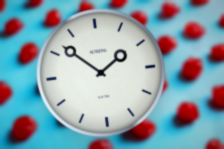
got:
1:52
